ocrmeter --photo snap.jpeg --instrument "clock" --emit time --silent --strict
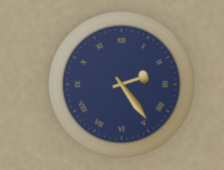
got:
2:24
